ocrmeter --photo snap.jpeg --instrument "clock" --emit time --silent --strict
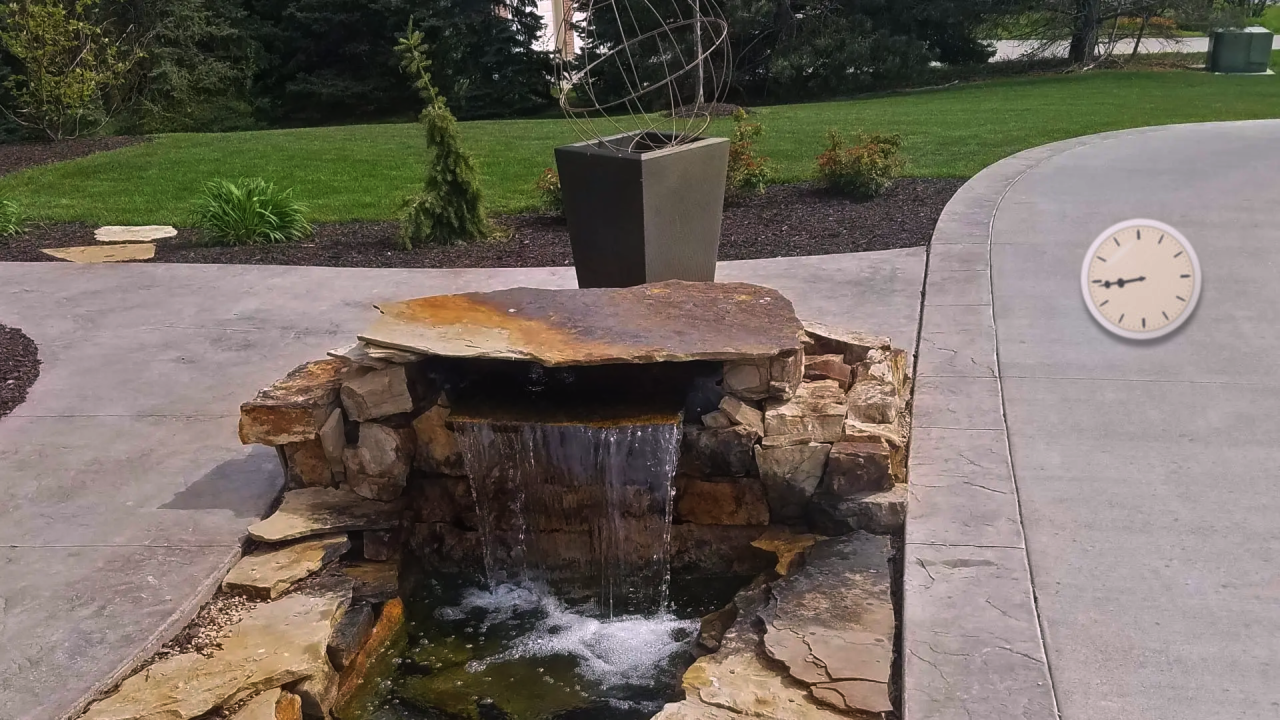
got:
8:44
